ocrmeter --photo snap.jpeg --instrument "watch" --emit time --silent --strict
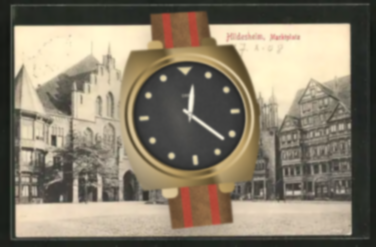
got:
12:22
